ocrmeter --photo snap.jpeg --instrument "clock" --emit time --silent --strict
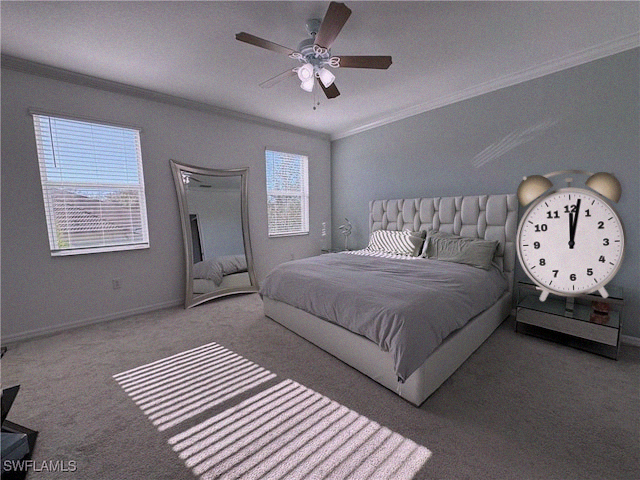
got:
12:02
